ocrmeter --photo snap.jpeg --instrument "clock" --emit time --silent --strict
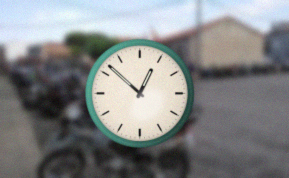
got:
12:52
